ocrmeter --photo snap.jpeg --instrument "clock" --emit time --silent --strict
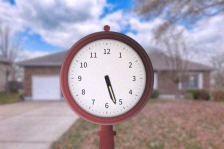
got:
5:27
